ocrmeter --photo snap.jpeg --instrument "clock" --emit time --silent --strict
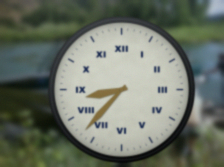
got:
8:37
